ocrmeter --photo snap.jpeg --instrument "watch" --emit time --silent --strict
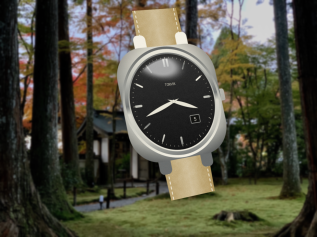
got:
3:42
